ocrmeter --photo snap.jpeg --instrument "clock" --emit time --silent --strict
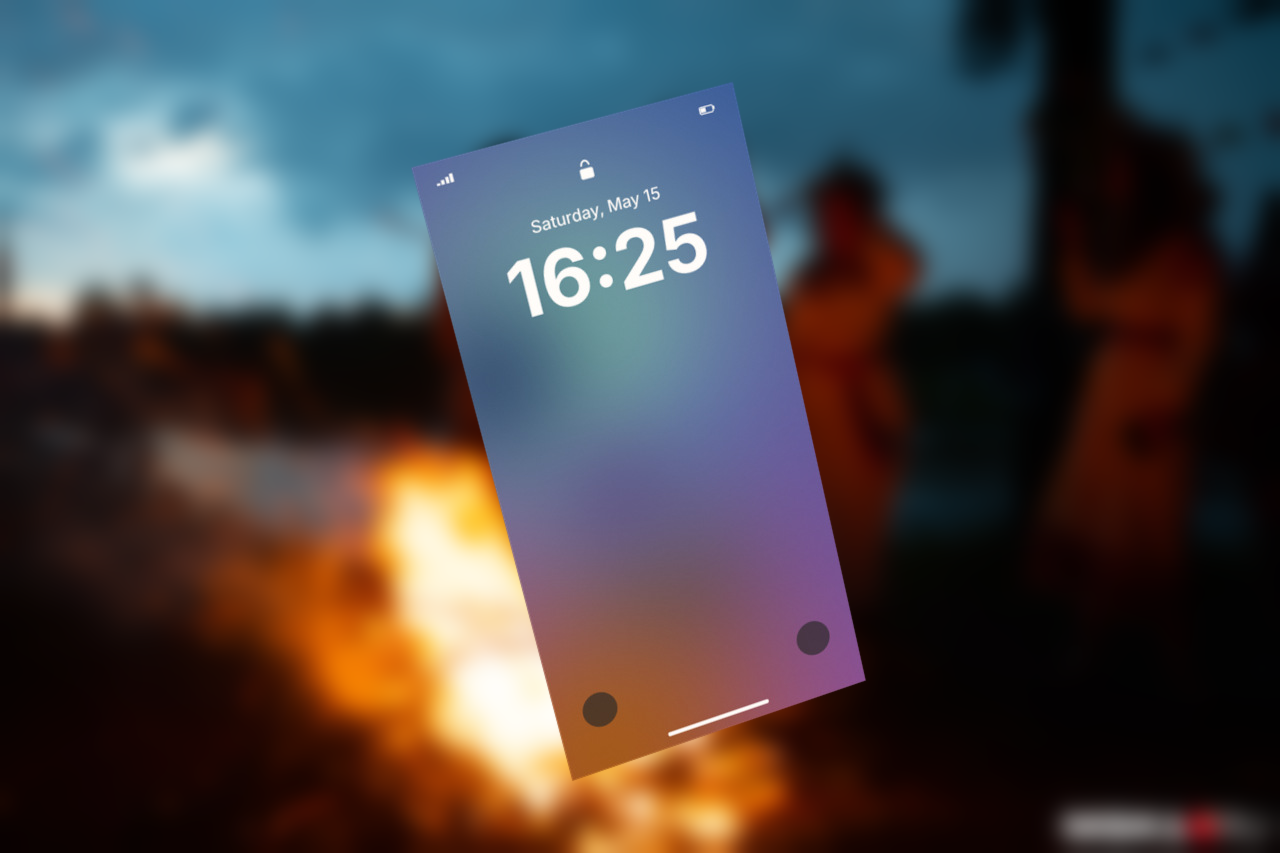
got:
16:25
